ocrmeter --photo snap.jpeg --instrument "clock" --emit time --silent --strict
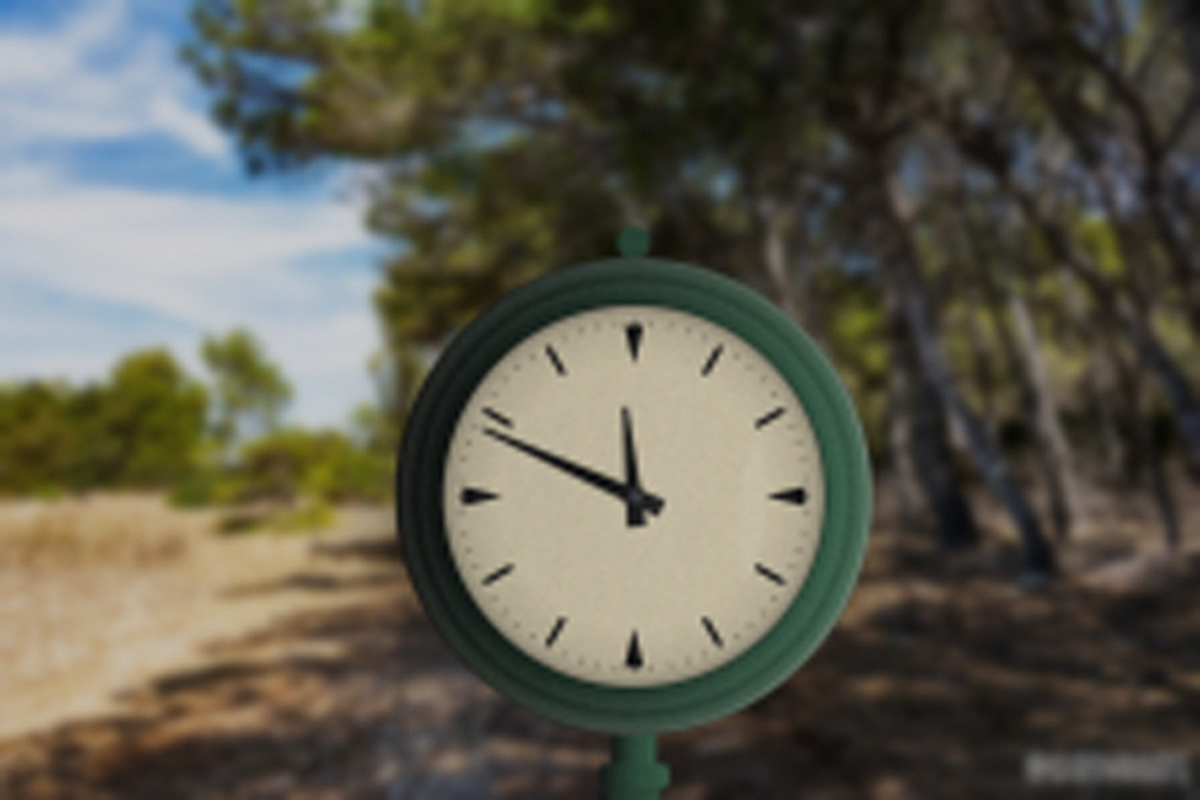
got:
11:49
